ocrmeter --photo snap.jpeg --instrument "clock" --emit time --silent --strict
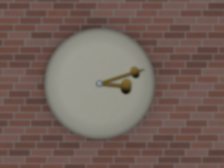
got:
3:12
